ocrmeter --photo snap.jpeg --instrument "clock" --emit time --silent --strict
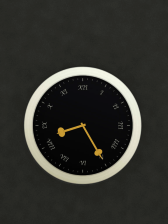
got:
8:25
